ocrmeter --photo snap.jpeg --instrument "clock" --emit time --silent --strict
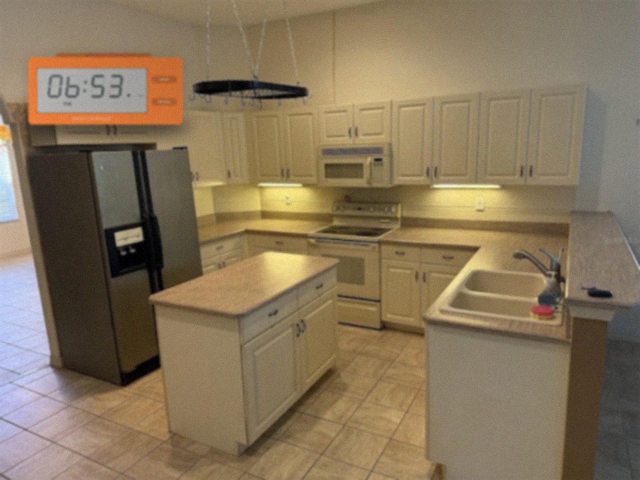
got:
6:53
